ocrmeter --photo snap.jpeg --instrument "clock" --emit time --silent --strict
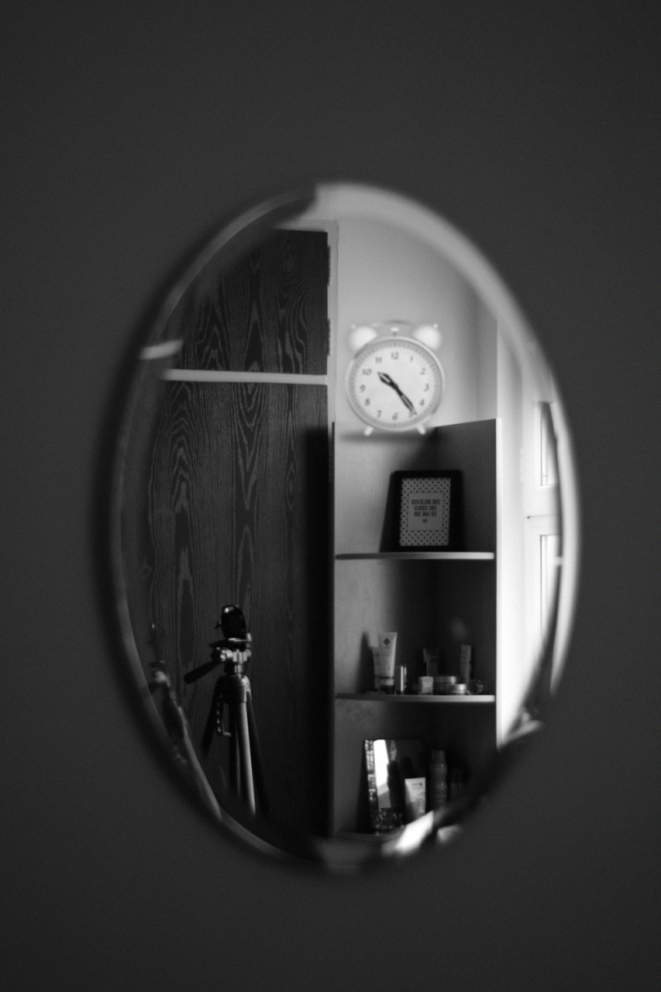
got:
10:24
